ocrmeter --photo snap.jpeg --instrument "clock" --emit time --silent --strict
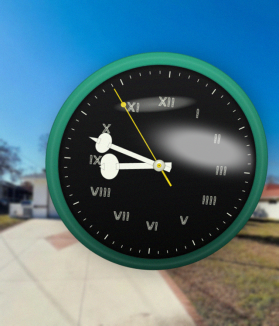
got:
8:47:54
